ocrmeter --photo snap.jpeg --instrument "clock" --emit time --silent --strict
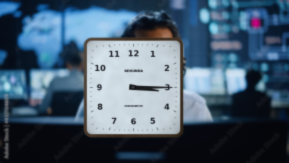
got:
3:15
